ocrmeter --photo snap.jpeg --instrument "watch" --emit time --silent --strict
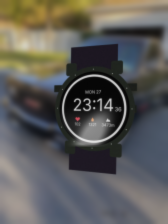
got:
23:14
